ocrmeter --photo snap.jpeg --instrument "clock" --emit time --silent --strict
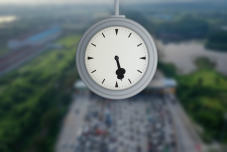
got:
5:28
